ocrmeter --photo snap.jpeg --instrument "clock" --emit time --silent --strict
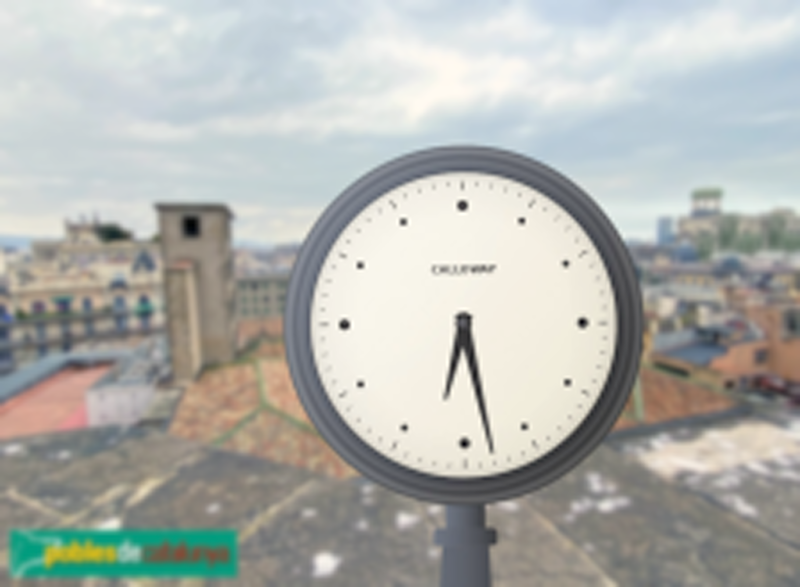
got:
6:28
